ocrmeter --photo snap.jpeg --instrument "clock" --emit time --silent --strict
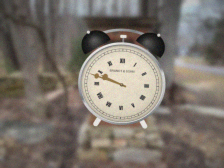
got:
9:48
